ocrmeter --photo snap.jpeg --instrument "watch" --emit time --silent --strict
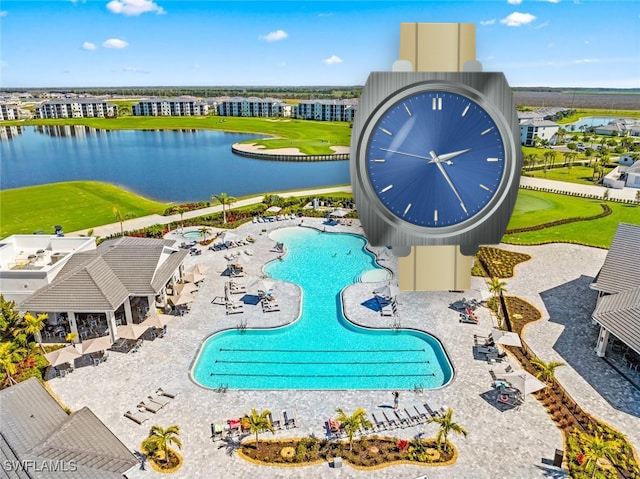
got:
2:24:47
